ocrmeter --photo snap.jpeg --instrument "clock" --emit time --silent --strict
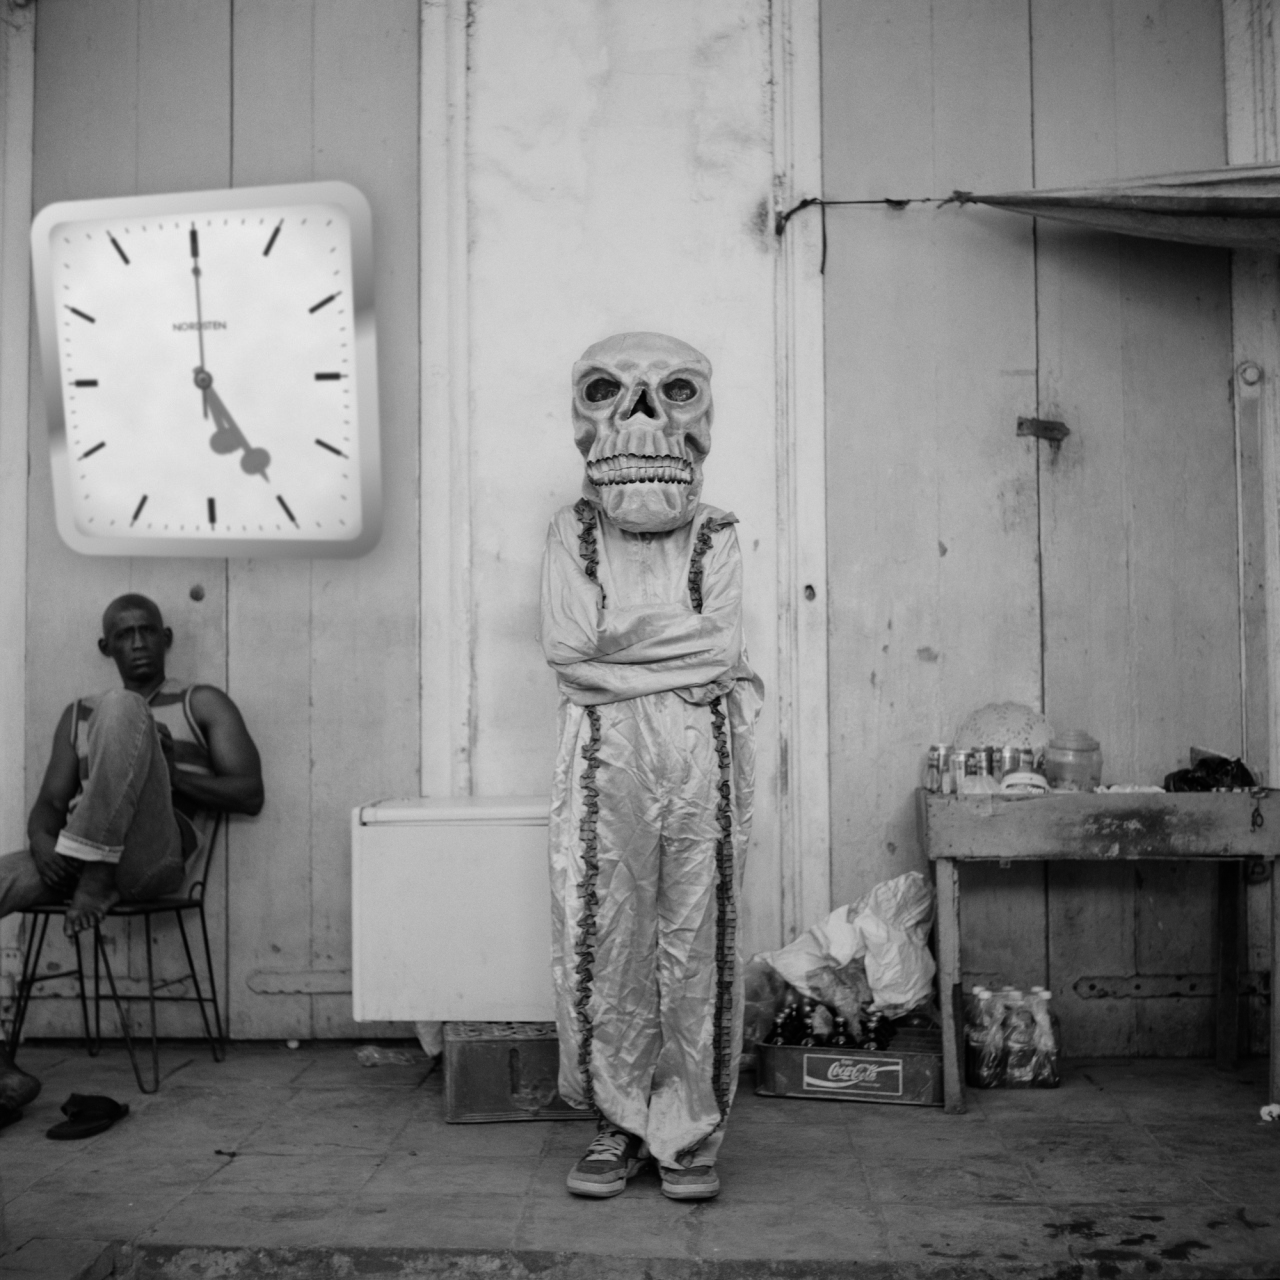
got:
5:25:00
